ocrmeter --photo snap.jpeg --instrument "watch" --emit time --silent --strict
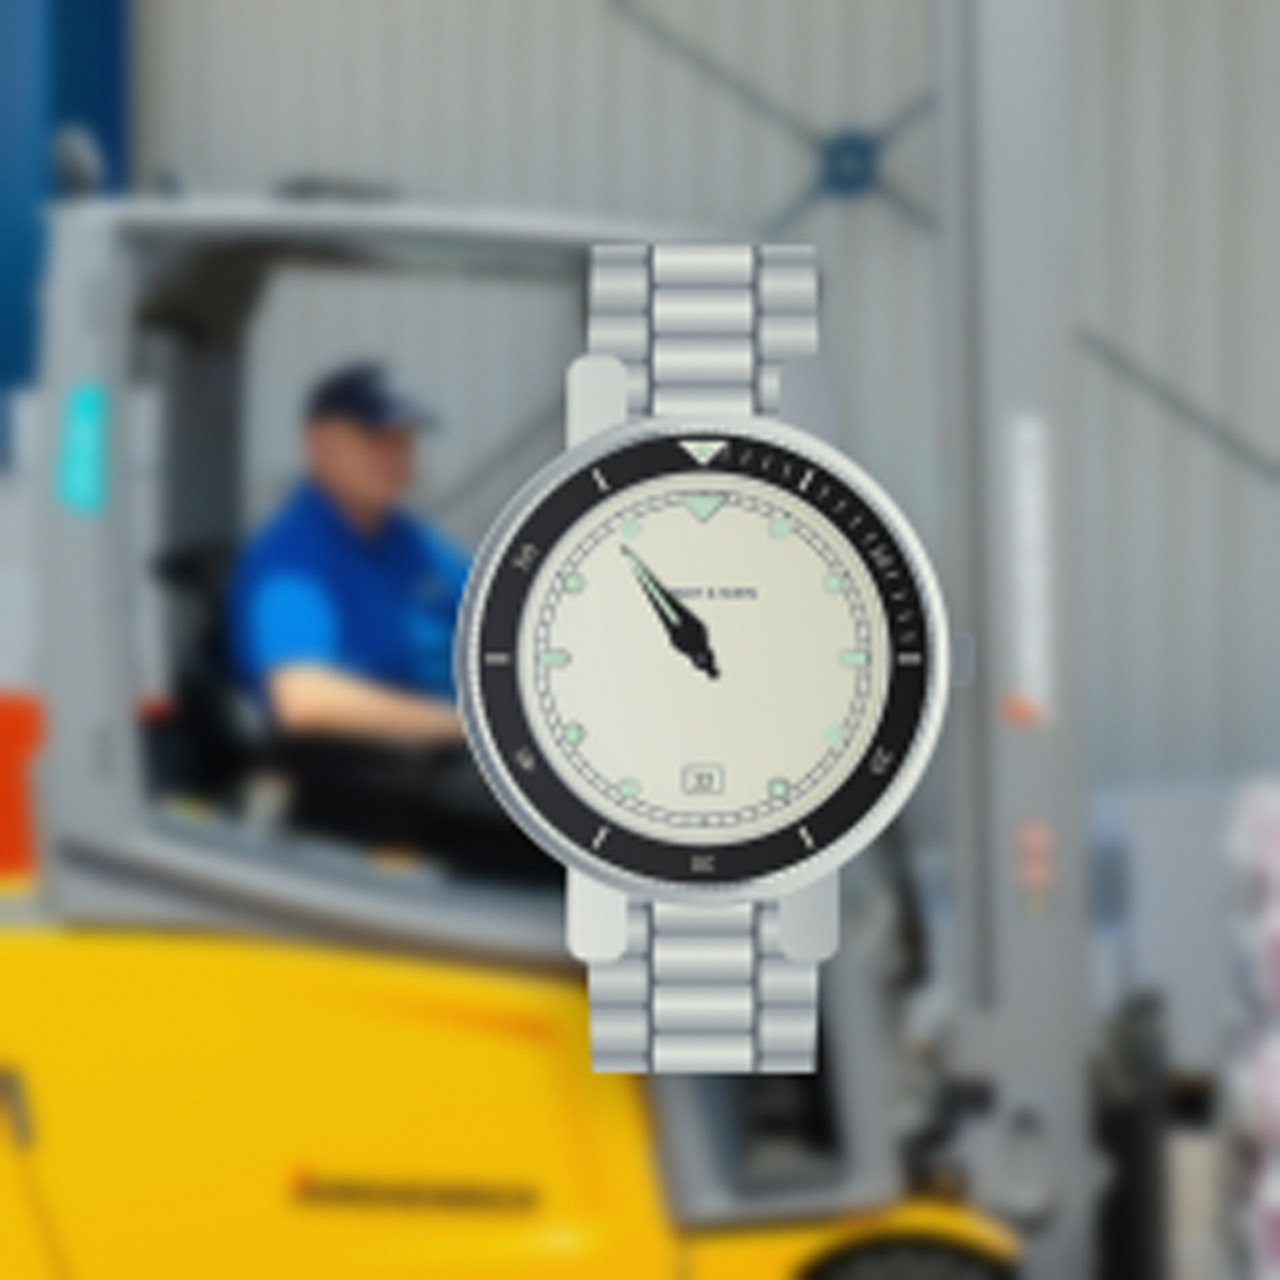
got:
10:54
